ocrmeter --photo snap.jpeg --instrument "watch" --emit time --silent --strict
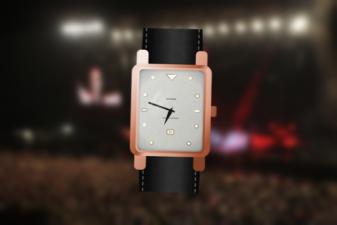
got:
6:48
